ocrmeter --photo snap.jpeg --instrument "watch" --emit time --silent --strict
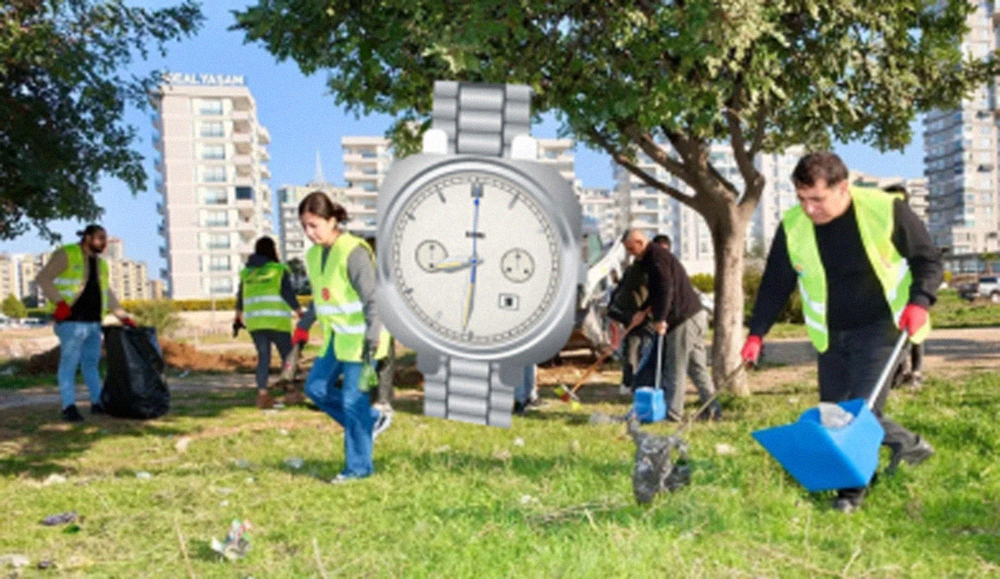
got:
8:31
